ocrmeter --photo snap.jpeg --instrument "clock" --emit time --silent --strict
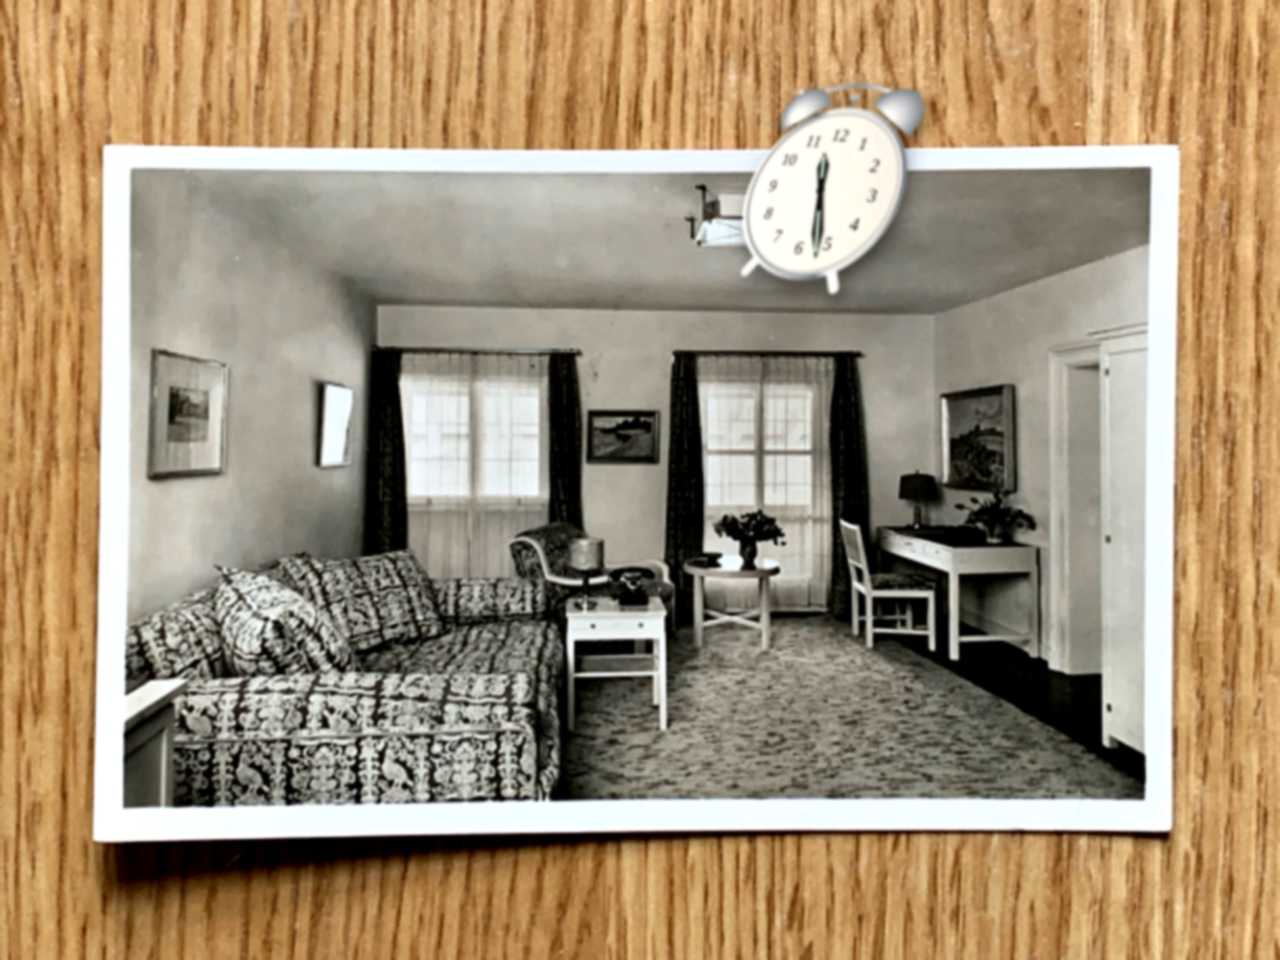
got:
11:27
